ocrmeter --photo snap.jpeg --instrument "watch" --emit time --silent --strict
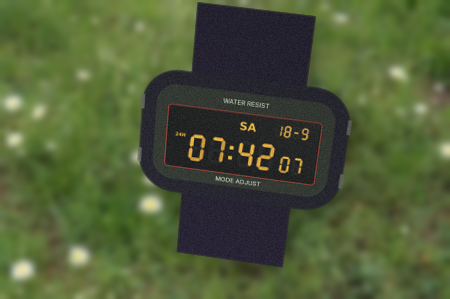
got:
7:42:07
